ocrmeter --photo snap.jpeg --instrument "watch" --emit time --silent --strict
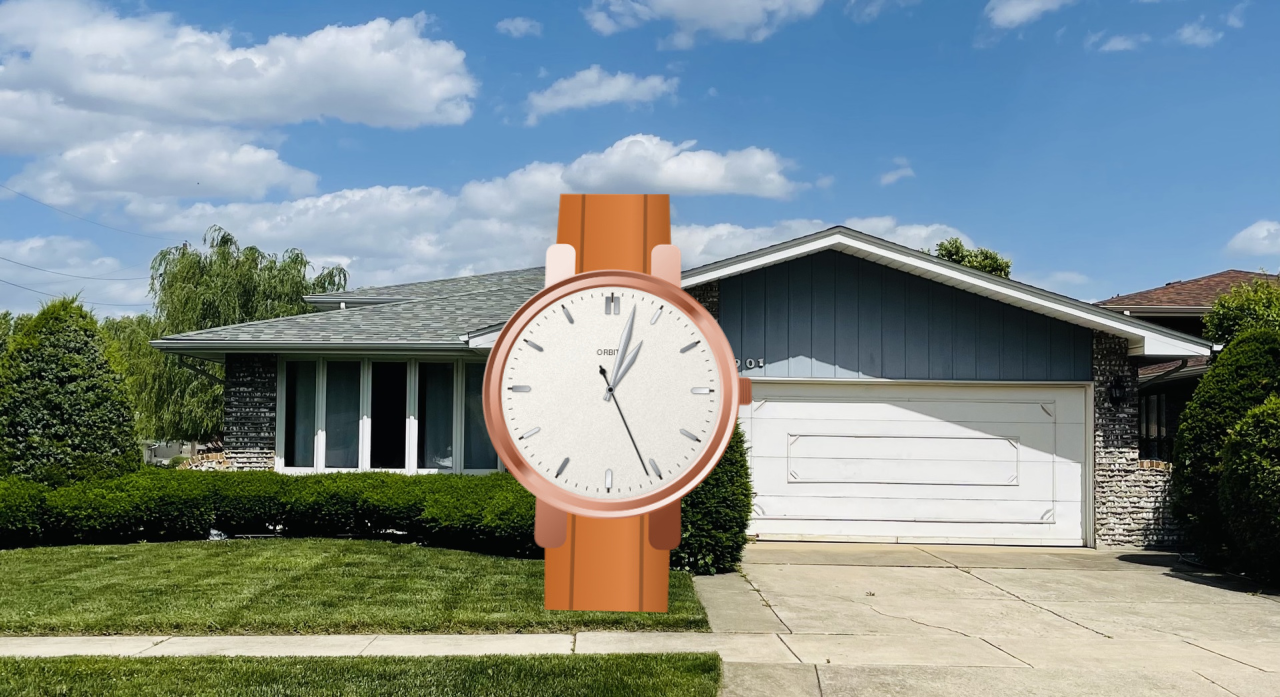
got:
1:02:26
